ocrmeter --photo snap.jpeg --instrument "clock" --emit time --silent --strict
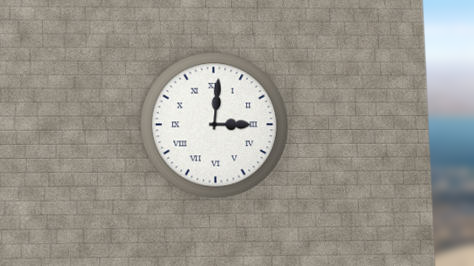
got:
3:01
